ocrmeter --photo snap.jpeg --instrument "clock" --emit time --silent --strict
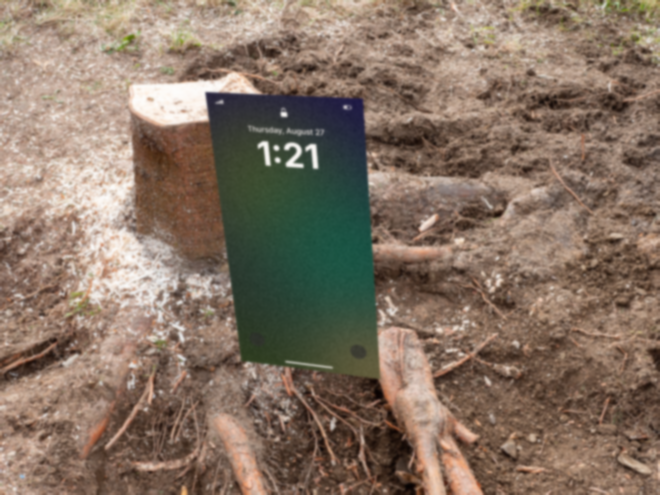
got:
1:21
